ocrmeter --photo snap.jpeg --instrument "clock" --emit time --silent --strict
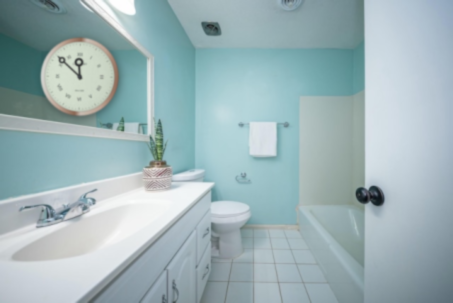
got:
11:52
